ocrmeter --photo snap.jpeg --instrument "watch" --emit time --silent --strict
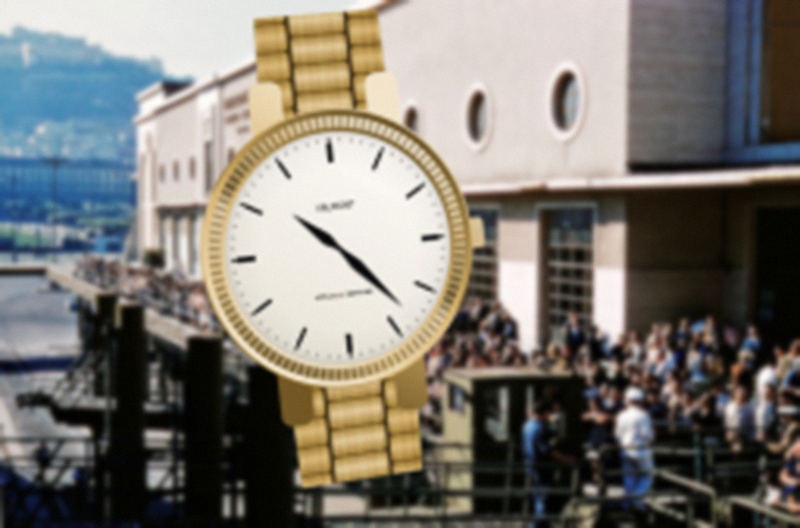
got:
10:23
